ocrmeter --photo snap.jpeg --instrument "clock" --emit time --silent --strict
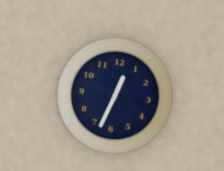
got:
12:33
